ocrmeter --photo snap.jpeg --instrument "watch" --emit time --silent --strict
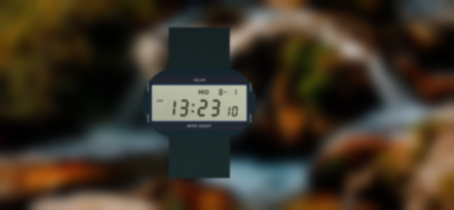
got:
13:23:10
